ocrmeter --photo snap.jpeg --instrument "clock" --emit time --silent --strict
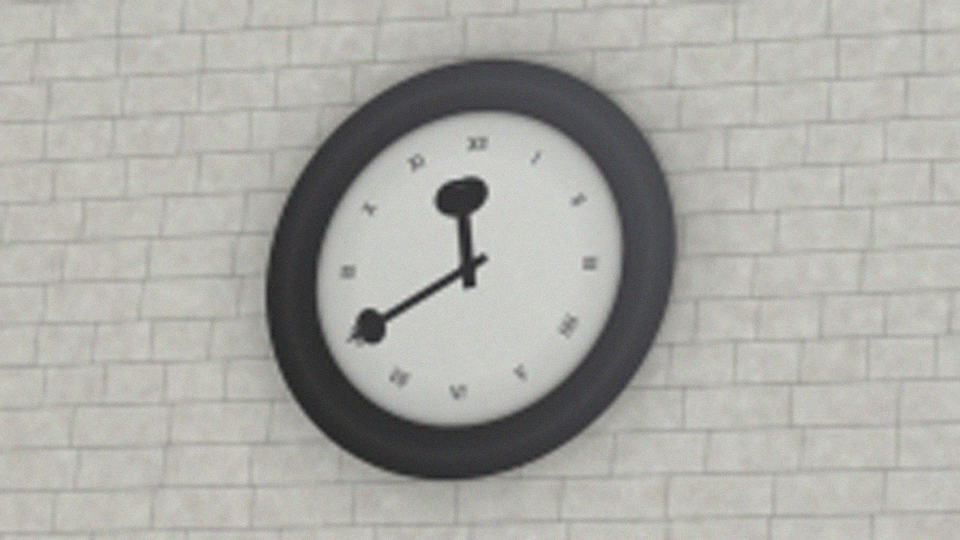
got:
11:40
